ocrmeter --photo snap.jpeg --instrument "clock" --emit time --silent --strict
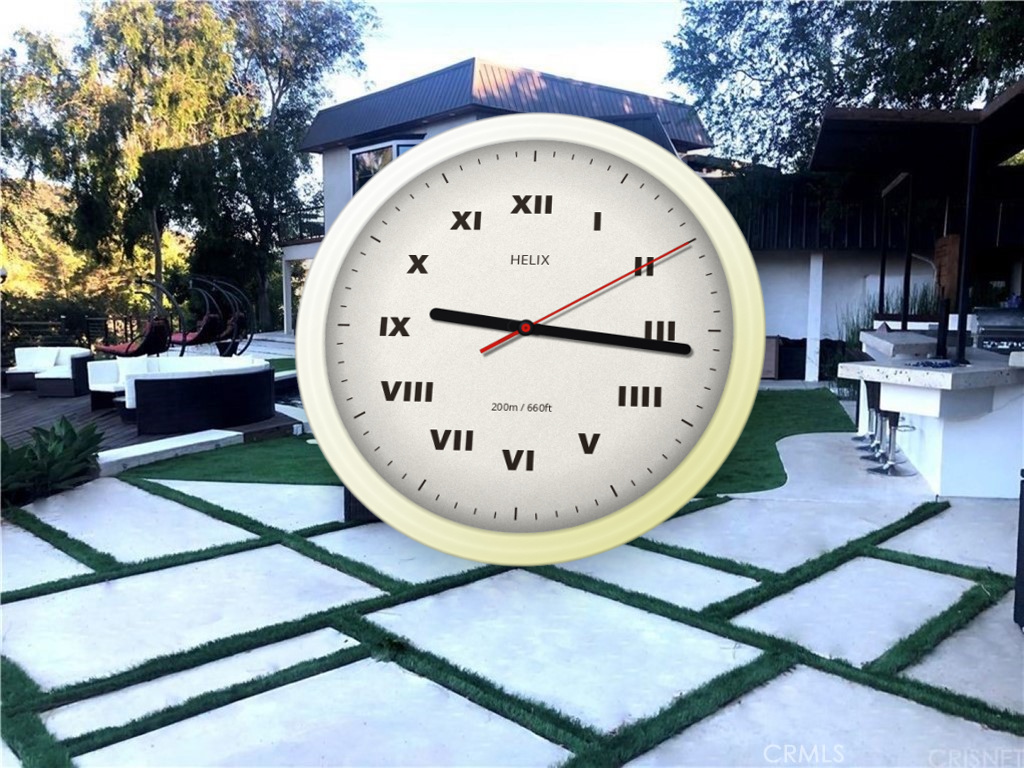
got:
9:16:10
